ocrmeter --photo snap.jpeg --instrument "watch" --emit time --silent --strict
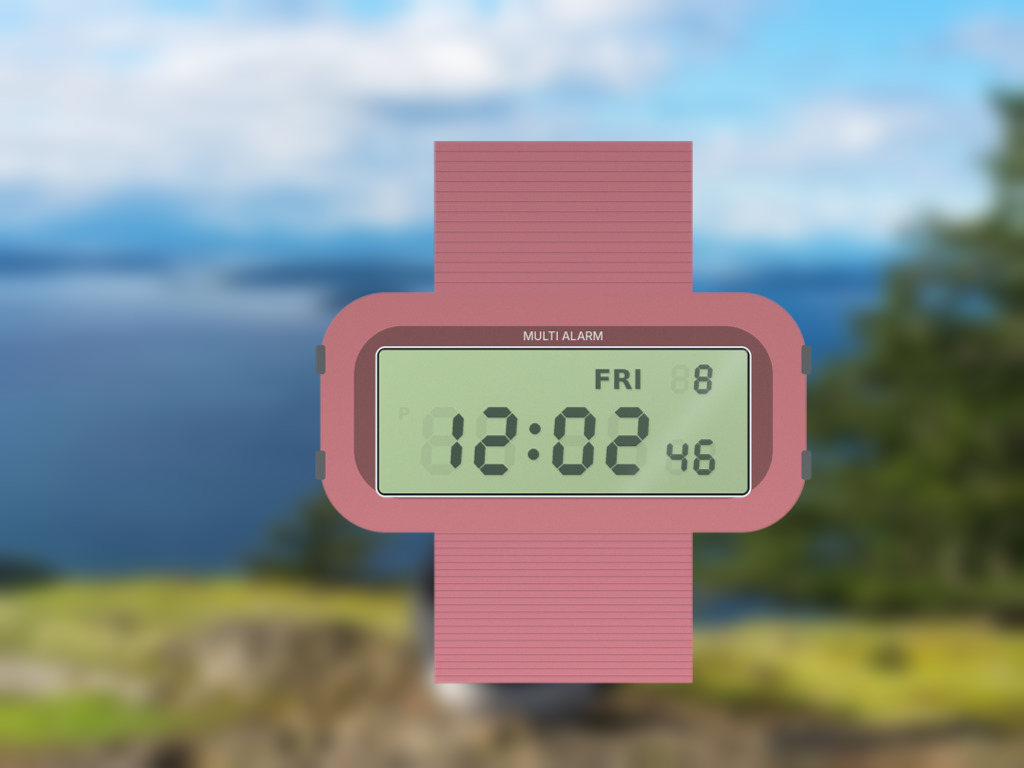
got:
12:02:46
